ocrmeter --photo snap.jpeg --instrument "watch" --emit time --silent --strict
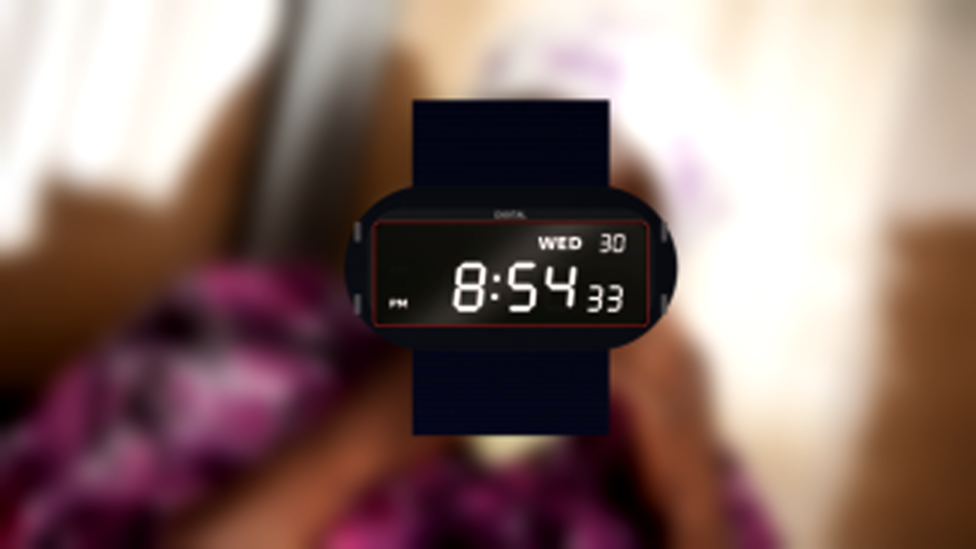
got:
8:54:33
